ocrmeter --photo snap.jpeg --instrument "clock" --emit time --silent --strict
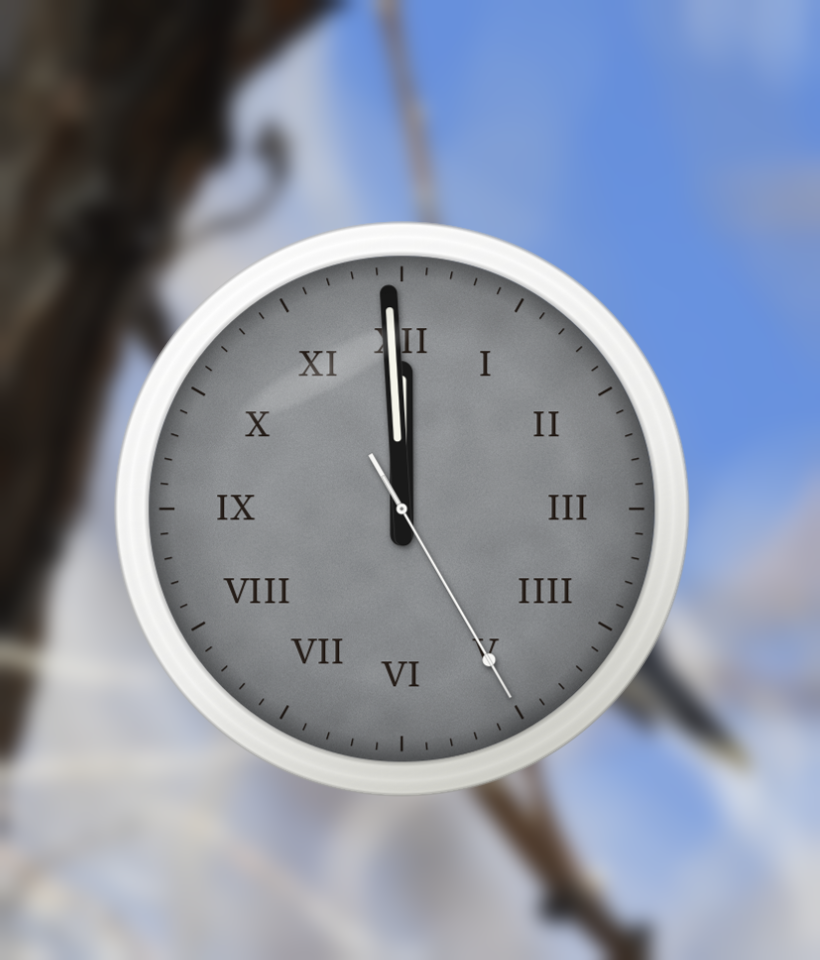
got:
11:59:25
